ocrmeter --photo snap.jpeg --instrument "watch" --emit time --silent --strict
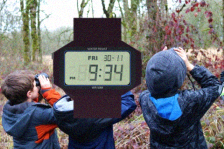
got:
9:34
